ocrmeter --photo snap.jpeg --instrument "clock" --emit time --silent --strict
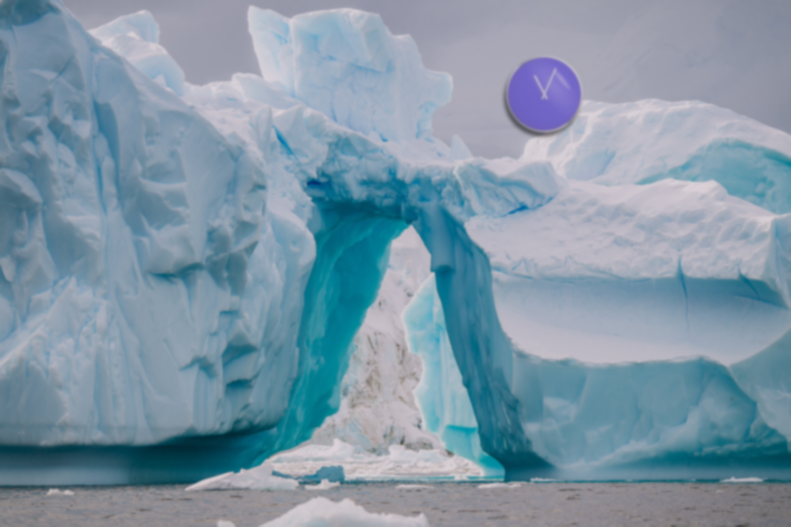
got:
11:04
